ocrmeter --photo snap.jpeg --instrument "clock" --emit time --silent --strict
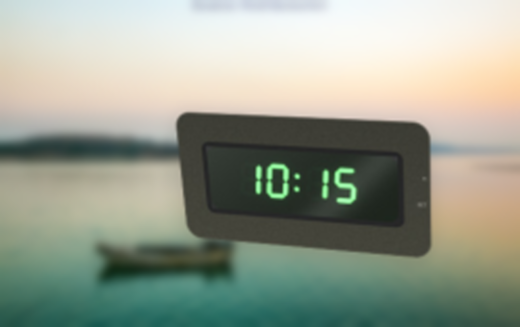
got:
10:15
